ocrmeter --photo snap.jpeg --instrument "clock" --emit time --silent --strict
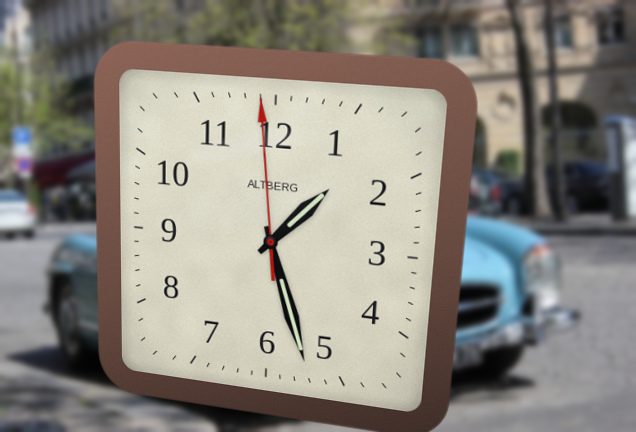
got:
1:26:59
